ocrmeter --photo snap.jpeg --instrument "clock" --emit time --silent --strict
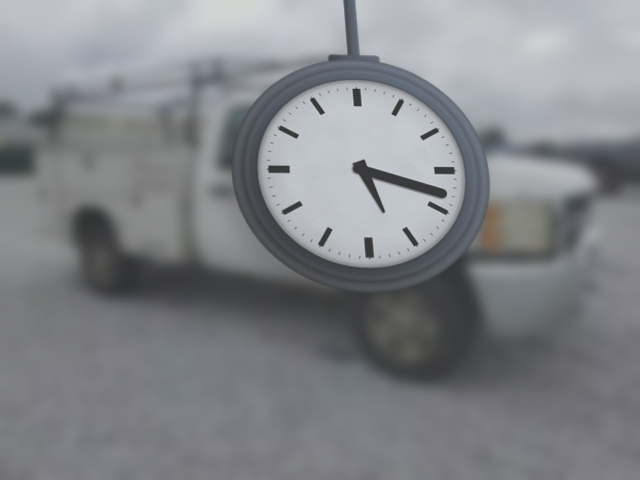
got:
5:18
